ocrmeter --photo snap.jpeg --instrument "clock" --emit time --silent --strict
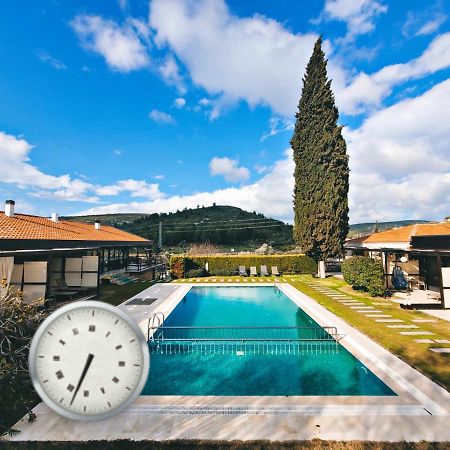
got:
6:33
